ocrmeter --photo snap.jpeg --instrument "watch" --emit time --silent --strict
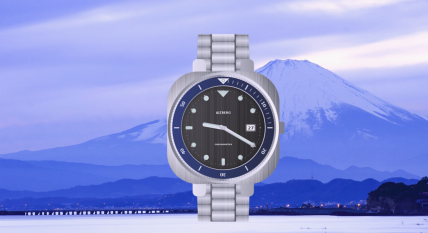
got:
9:20
